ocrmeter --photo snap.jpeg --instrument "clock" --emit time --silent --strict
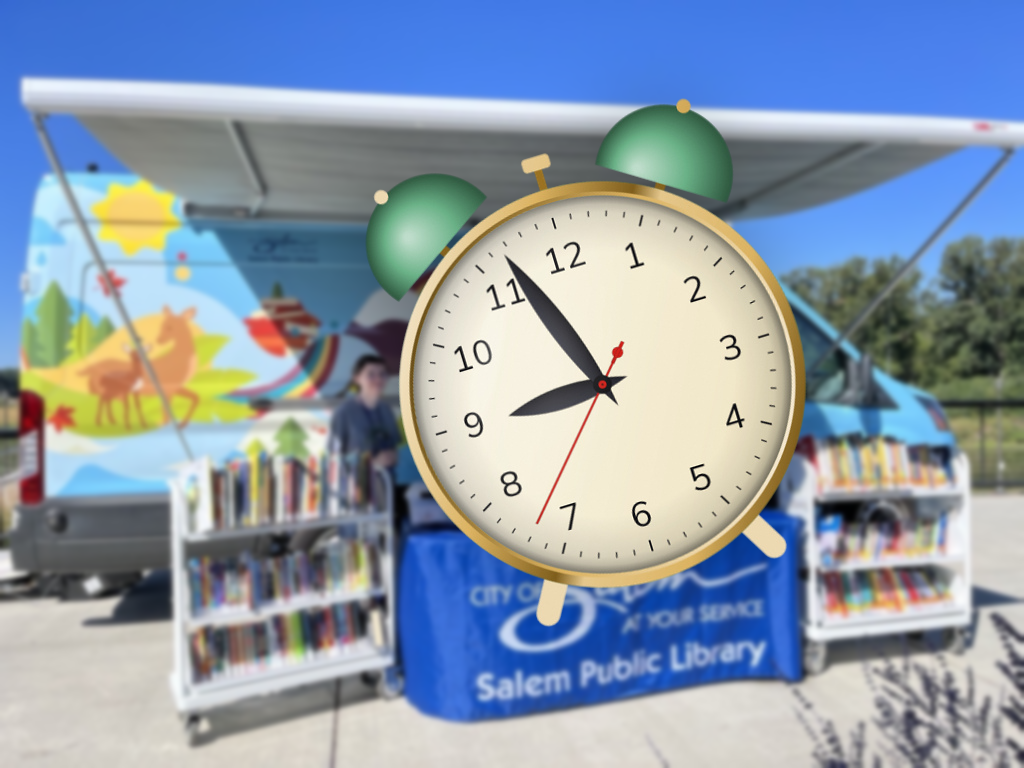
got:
8:56:37
